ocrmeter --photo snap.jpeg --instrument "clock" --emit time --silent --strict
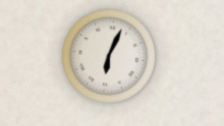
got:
6:03
